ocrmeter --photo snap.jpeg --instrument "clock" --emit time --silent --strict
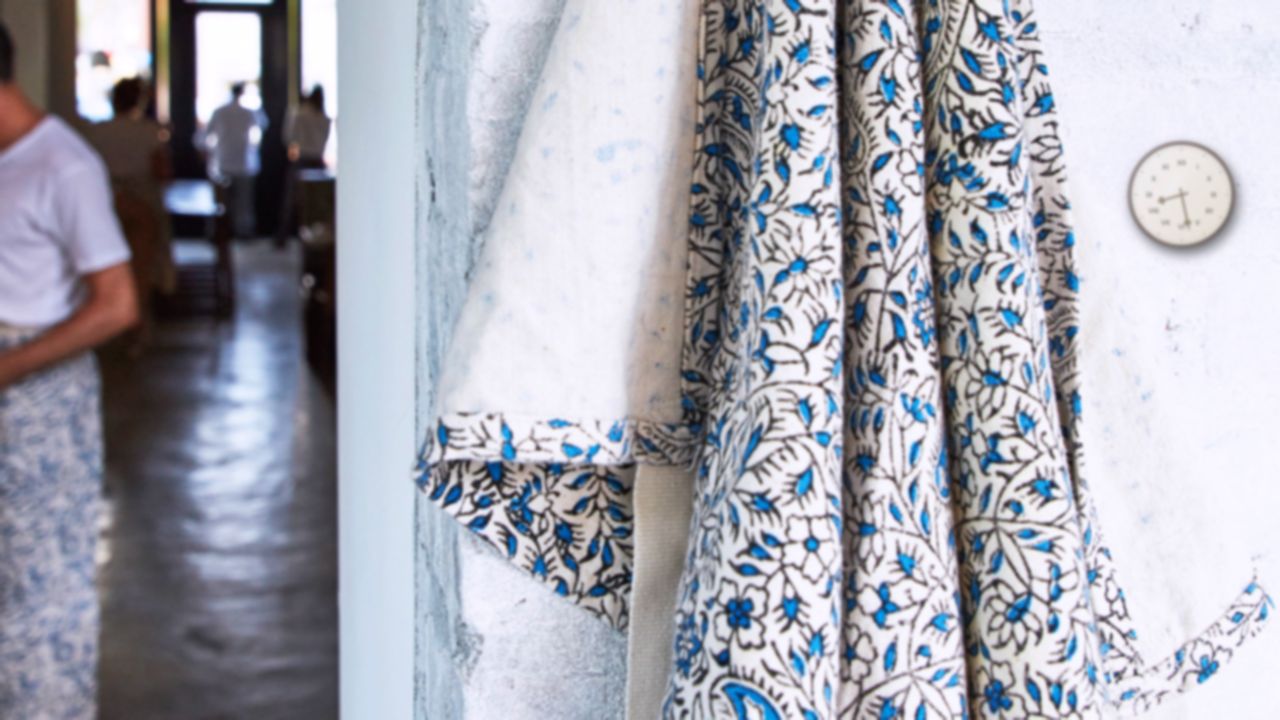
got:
8:28
